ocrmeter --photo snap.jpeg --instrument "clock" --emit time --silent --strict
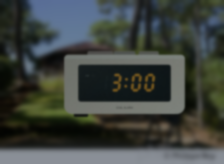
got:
3:00
